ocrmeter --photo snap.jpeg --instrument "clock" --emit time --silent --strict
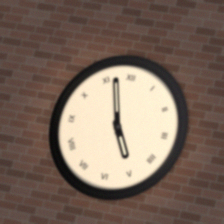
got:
4:57
